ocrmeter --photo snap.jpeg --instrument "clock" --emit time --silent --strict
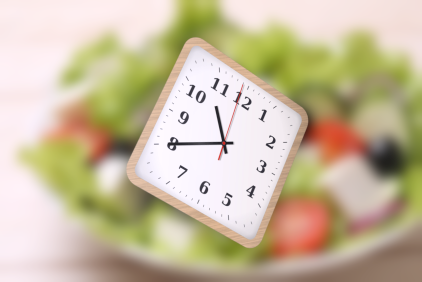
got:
10:39:59
